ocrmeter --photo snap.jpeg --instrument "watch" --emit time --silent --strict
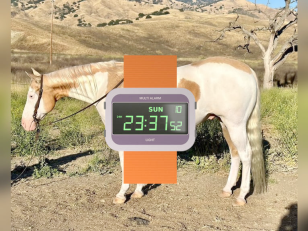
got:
23:37:52
